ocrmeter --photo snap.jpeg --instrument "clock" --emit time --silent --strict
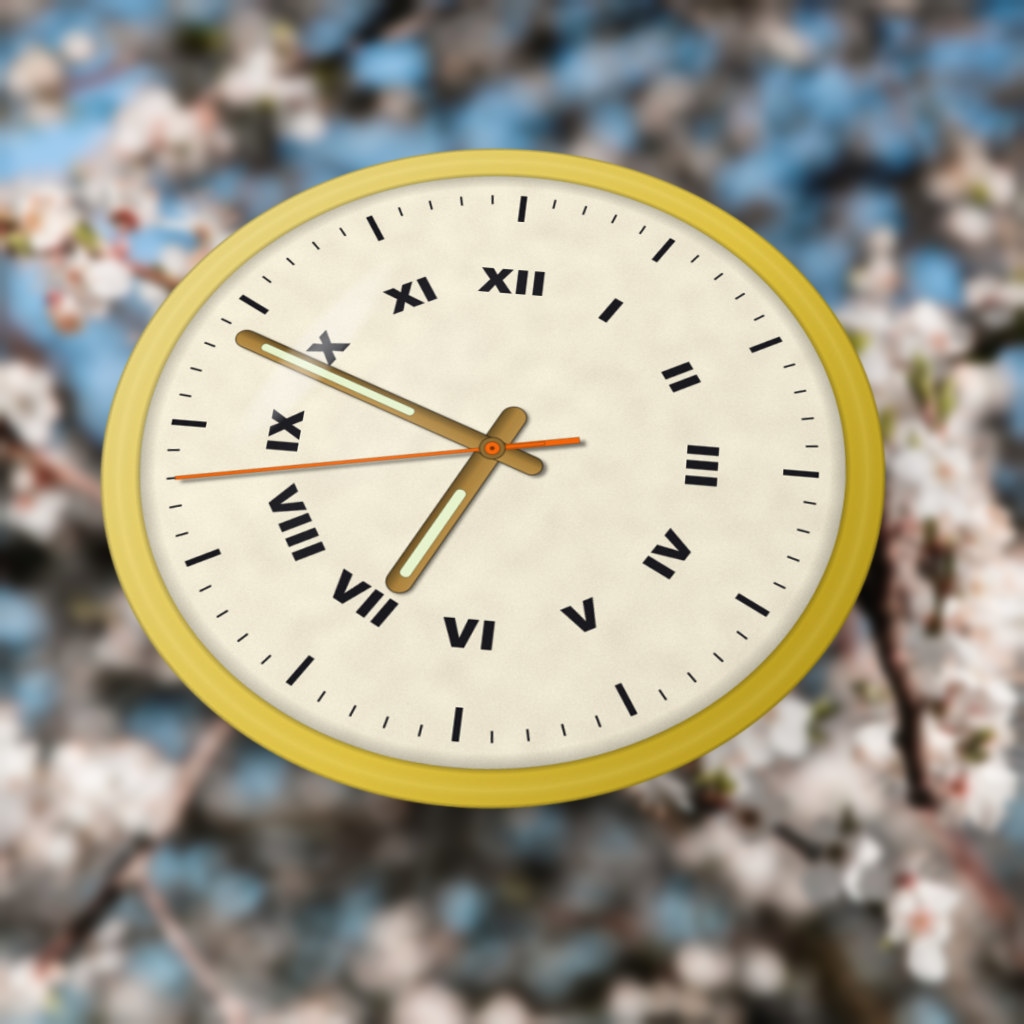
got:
6:48:43
